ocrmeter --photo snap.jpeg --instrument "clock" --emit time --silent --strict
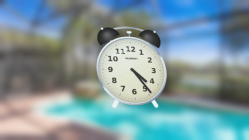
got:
4:24
